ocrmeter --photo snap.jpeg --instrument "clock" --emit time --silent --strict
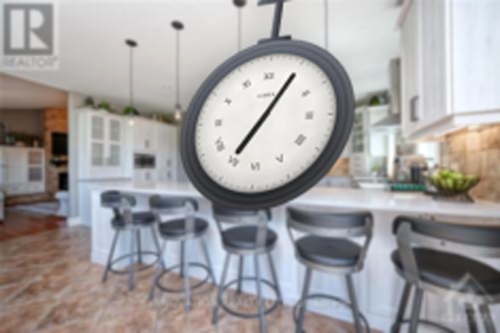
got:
7:05
